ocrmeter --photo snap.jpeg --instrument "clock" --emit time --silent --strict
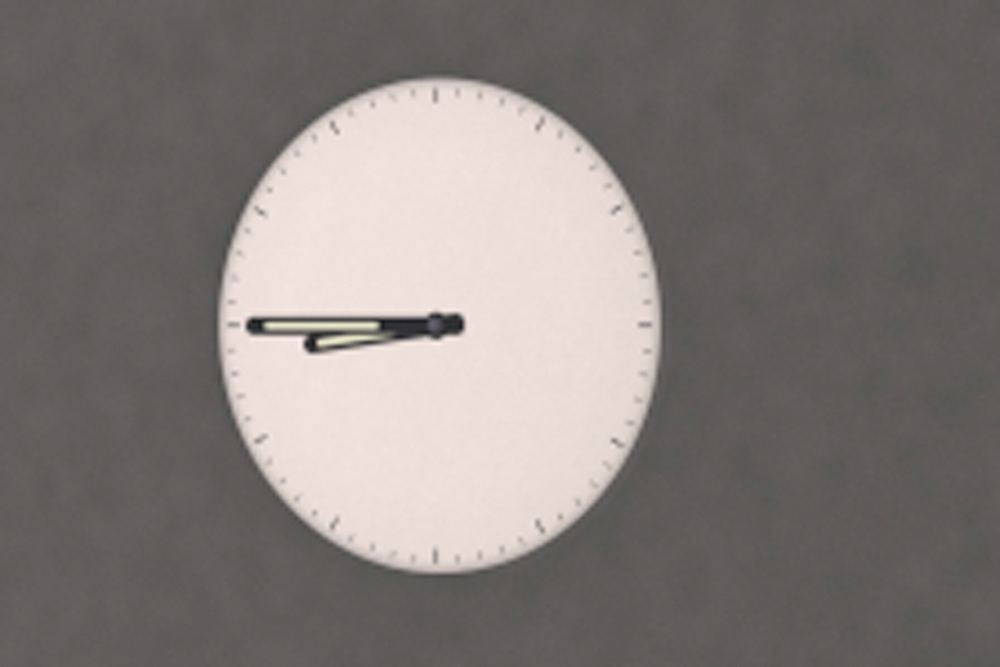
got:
8:45
